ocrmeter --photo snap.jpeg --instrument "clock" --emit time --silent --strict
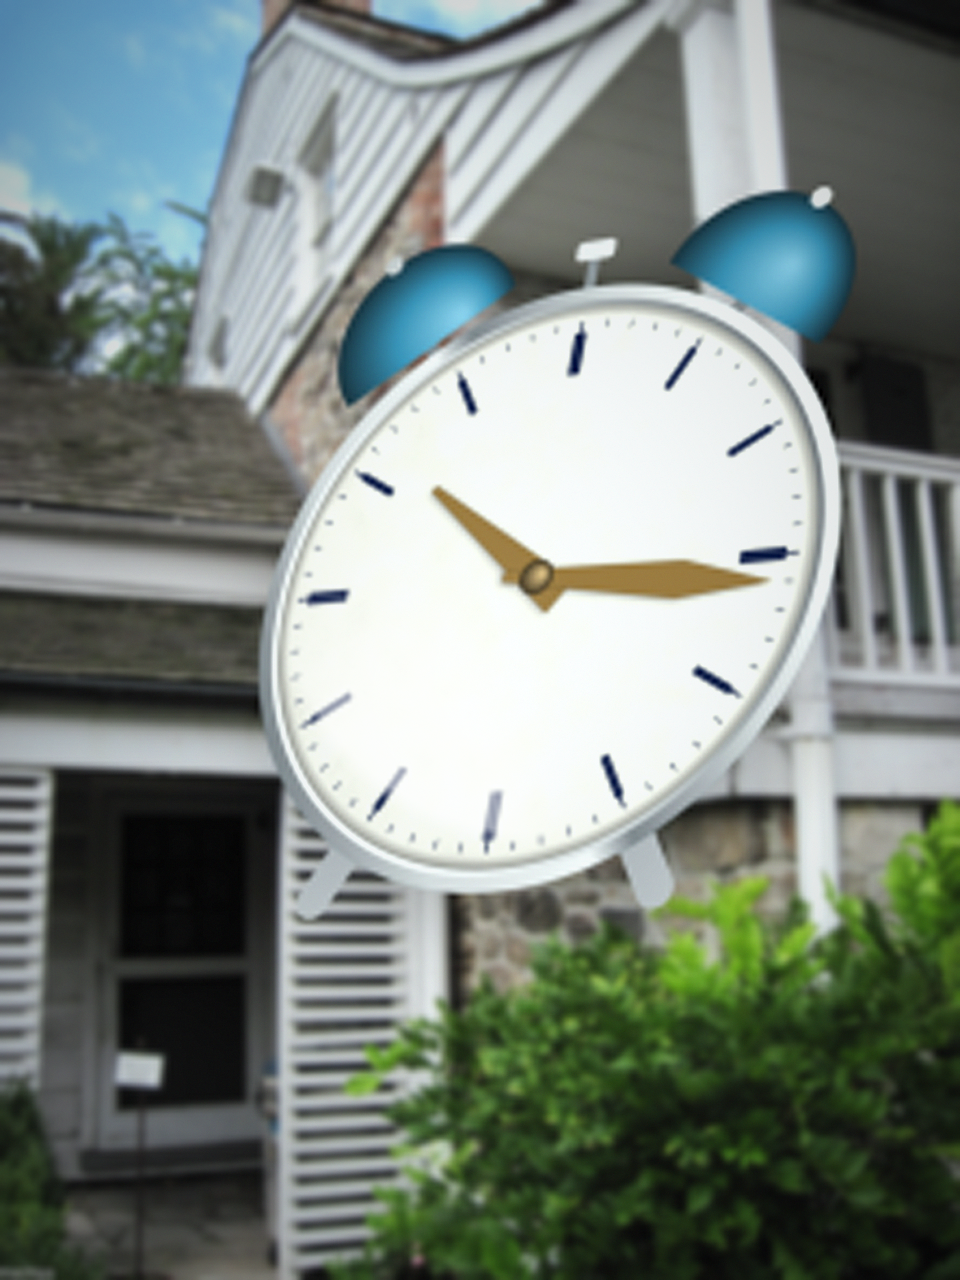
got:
10:16
